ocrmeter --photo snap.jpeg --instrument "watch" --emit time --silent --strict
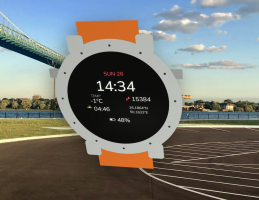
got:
14:34
